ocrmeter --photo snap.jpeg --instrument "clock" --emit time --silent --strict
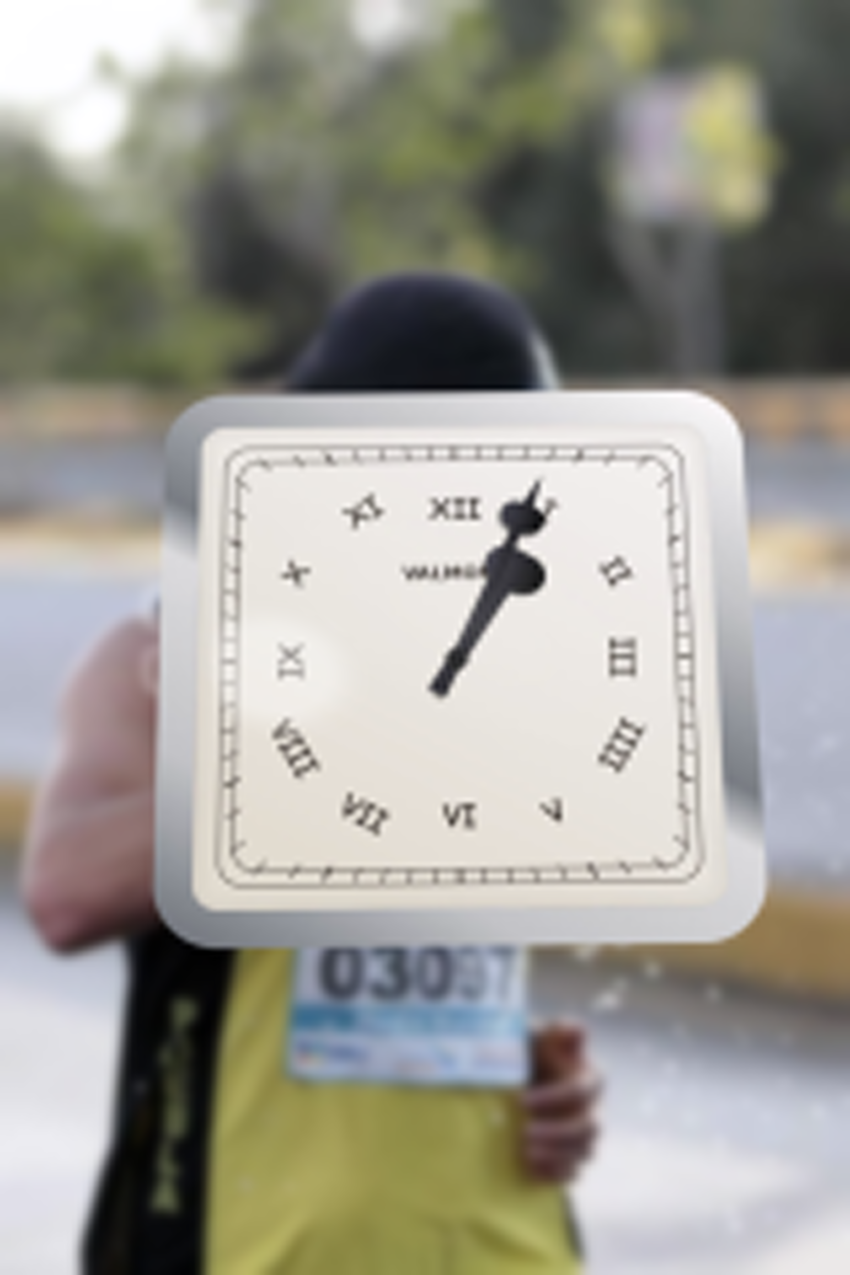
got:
1:04
